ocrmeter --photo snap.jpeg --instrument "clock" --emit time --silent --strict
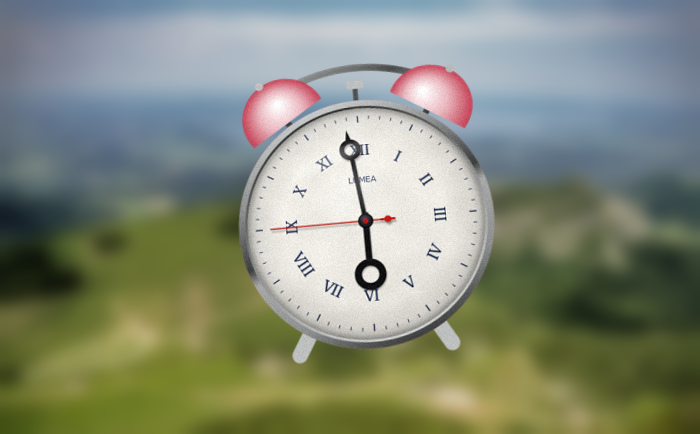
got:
5:58:45
